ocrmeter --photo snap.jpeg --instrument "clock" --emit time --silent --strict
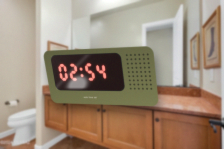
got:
2:54
